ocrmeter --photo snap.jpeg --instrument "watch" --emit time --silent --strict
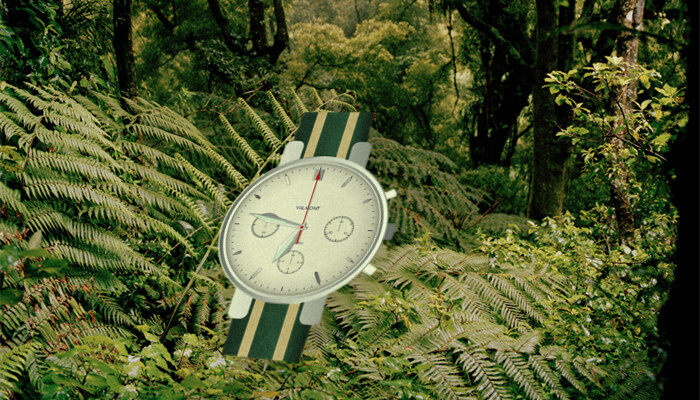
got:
6:47
